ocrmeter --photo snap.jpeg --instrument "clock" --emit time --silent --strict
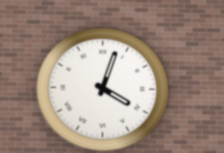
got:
4:03
